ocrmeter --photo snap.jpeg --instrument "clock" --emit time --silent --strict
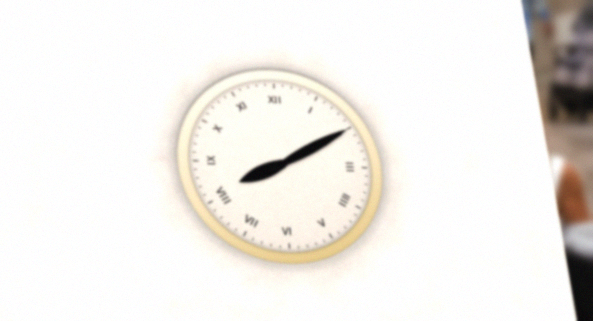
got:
8:10
